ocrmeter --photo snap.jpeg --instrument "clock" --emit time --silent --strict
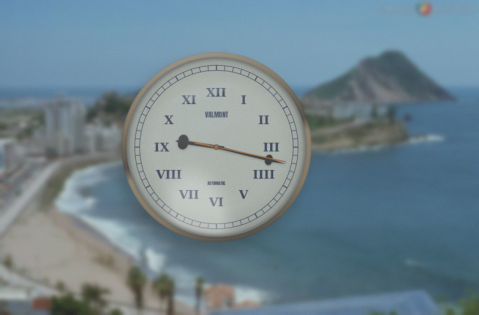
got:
9:17:17
